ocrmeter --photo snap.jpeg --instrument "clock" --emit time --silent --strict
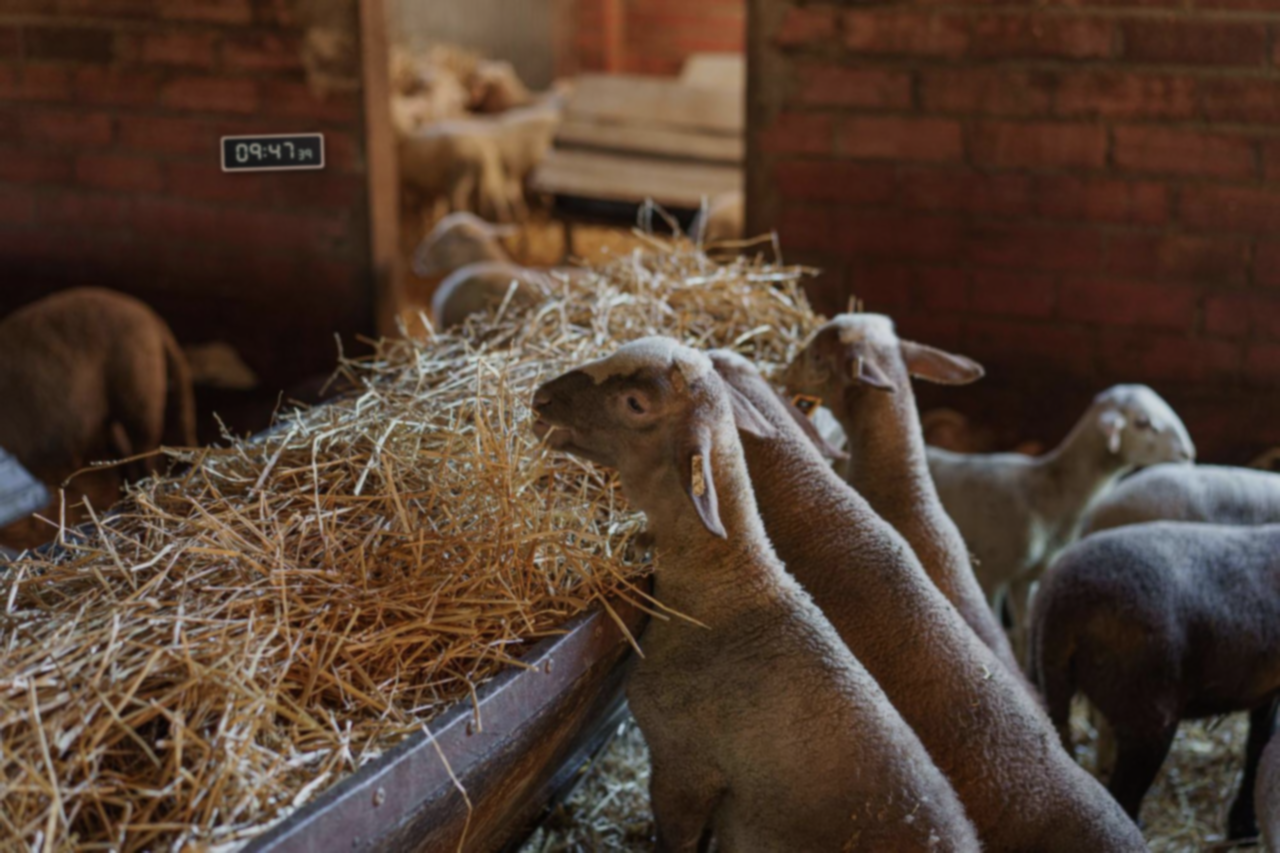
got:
9:47
